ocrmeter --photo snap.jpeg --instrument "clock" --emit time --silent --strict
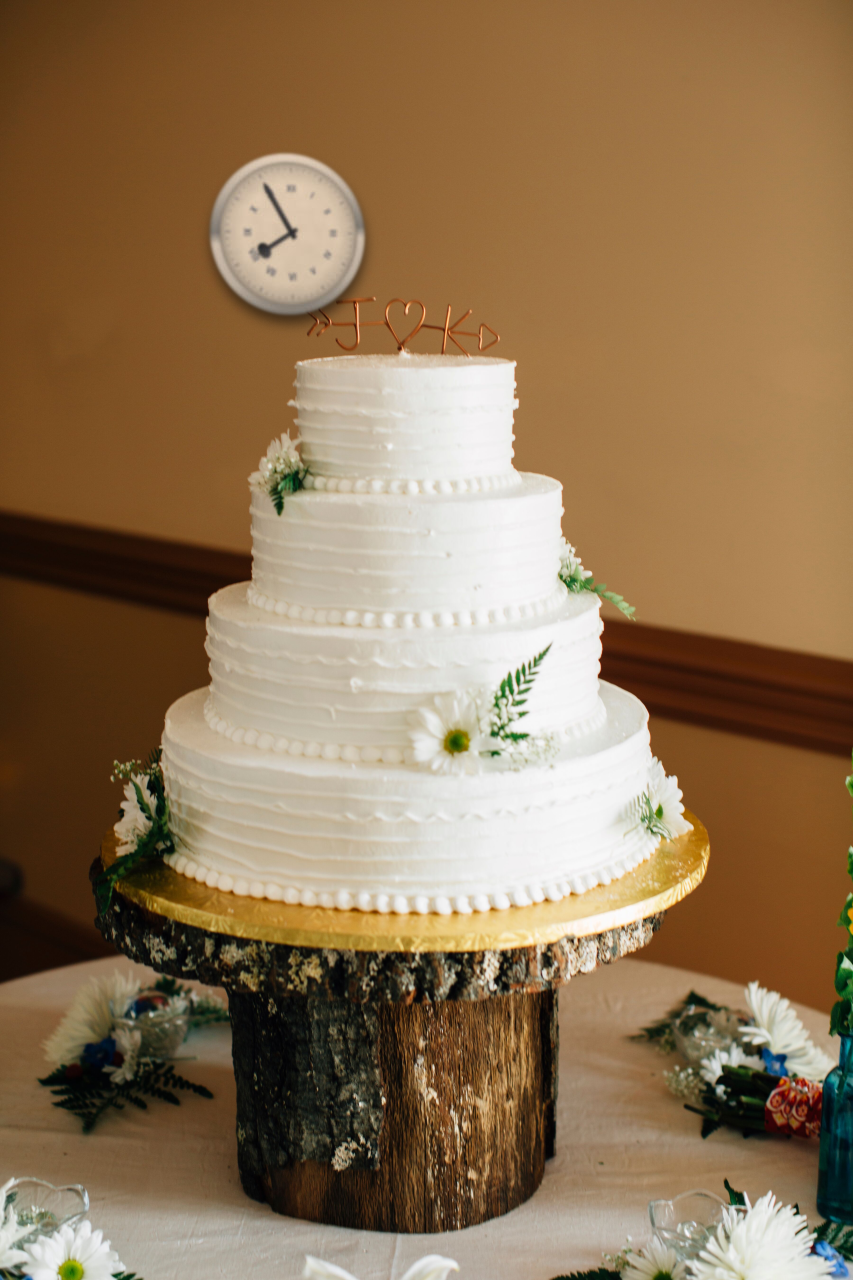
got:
7:55
